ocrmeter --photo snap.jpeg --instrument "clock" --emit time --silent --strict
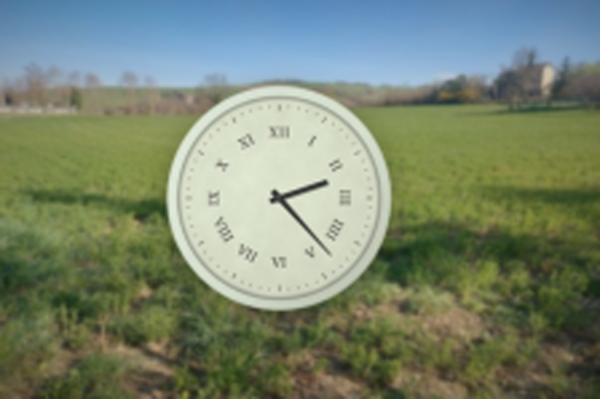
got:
2:23
